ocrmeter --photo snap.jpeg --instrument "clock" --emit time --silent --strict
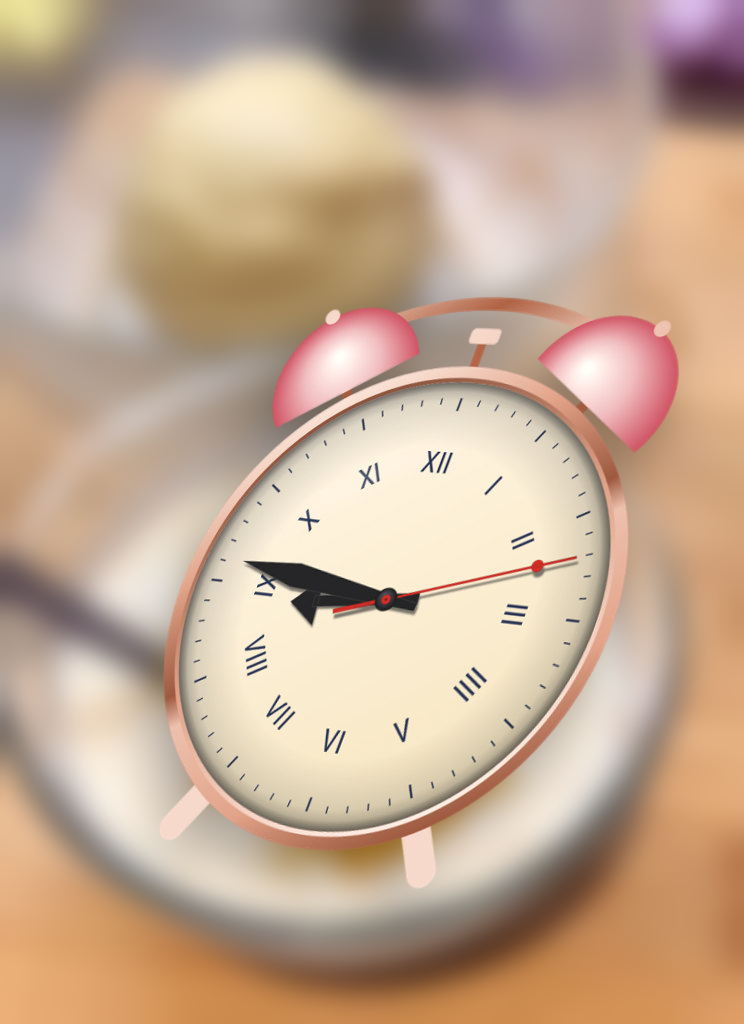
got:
8:46:12
